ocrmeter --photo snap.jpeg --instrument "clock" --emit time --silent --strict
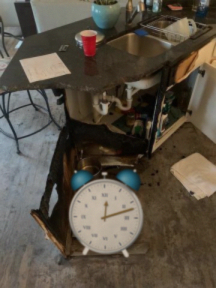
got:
12:12
